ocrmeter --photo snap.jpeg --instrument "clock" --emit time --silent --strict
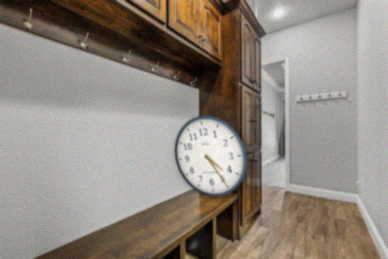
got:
4:25
